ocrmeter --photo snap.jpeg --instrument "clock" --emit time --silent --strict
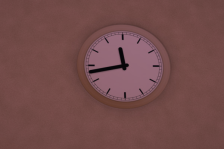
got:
11:43
